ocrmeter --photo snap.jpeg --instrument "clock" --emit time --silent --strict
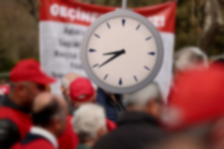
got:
8:39
